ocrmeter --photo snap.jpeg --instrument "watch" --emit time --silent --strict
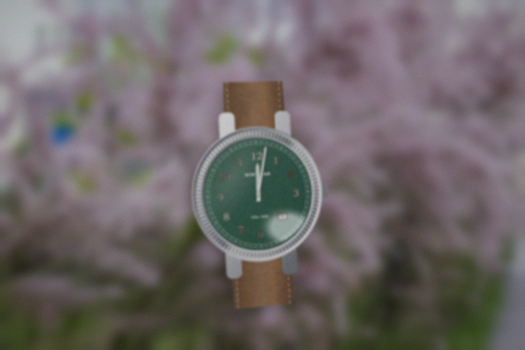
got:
12:02
